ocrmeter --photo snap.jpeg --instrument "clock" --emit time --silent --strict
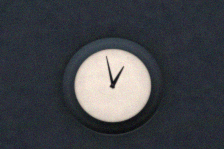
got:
12:58
